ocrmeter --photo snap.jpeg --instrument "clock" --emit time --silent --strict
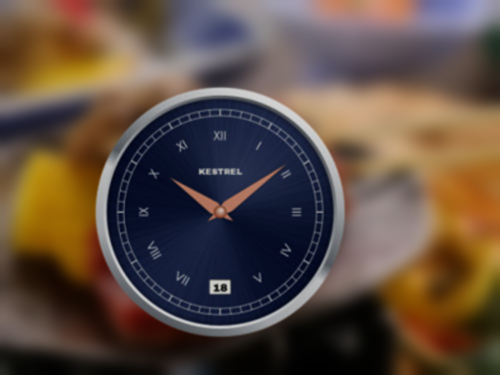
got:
10:09
